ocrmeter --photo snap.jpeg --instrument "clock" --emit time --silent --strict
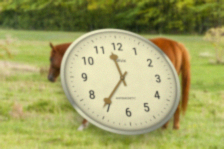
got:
11:36
